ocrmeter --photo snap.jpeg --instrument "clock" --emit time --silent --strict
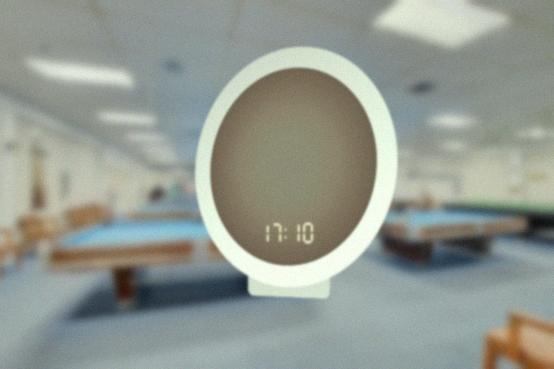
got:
17:10
